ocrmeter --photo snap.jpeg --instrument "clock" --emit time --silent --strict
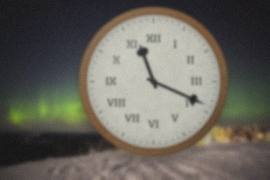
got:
11:19
